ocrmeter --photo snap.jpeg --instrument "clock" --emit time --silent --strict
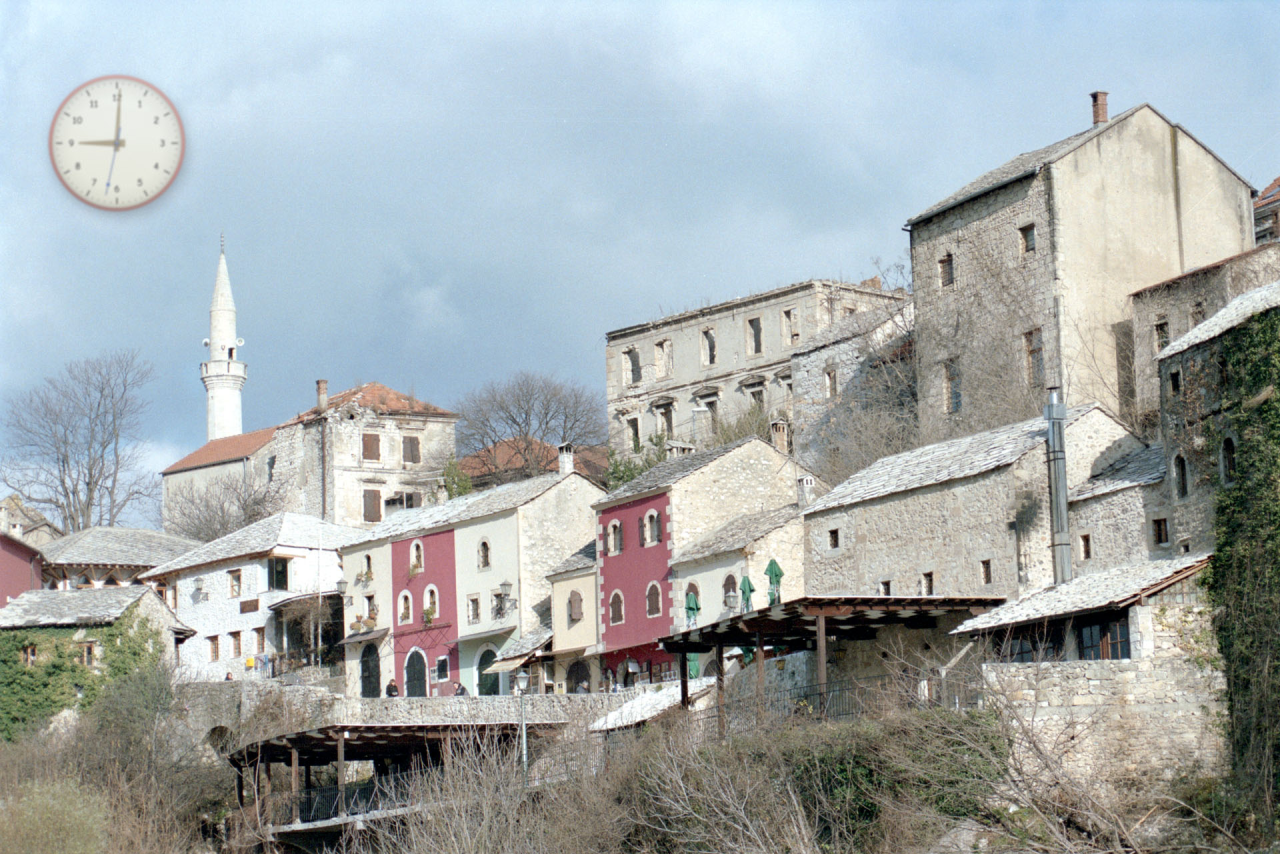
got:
9:00:32
